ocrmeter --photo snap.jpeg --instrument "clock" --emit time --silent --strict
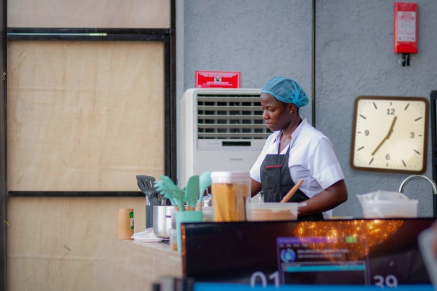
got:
12:36
